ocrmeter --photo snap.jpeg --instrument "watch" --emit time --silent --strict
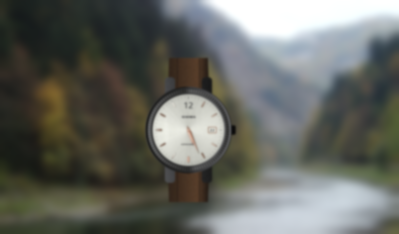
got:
5:26
